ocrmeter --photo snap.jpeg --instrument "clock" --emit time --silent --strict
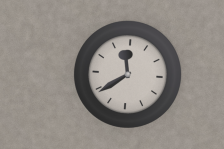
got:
11:39
